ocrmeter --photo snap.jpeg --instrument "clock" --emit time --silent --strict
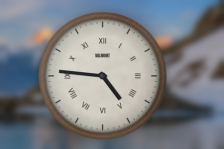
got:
4:46
